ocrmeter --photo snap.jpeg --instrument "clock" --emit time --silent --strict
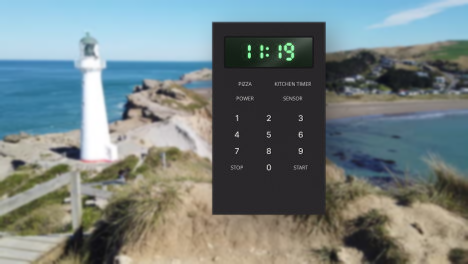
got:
11:19
